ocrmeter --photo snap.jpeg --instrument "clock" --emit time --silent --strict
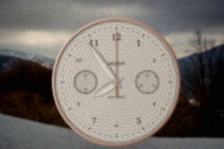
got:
7:54
